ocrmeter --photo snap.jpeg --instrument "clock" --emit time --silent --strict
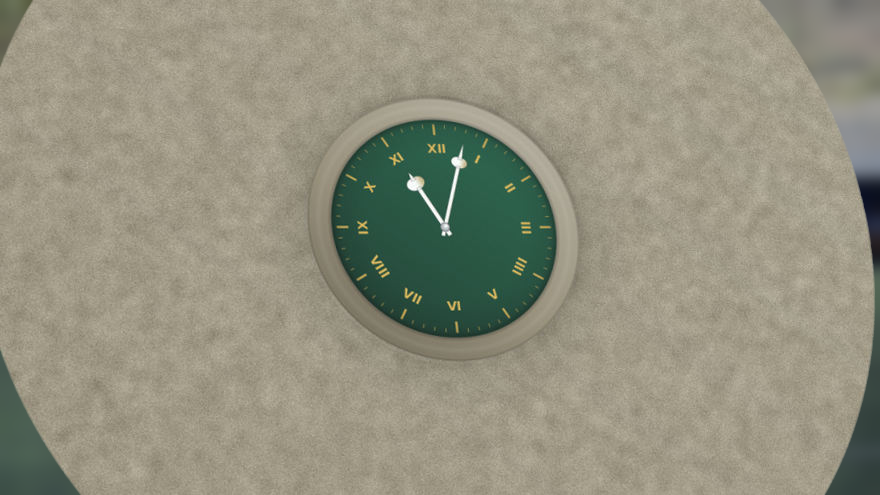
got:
11:03
